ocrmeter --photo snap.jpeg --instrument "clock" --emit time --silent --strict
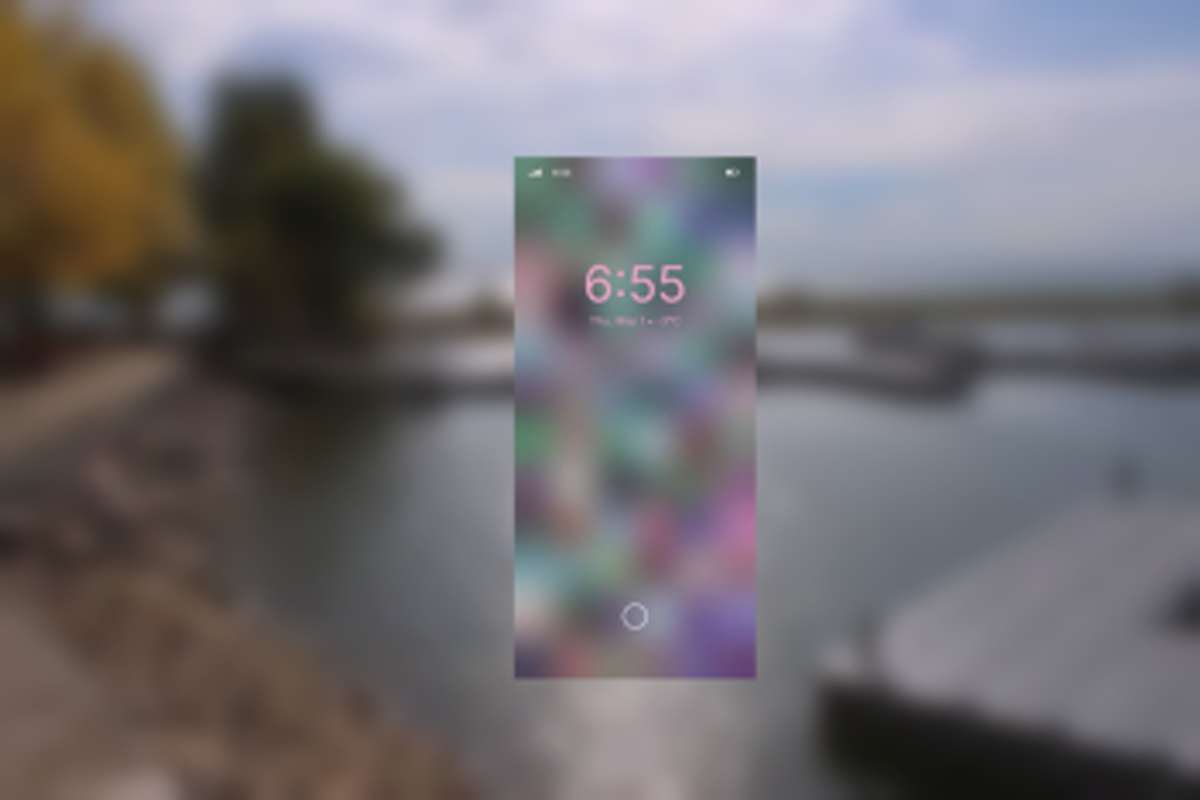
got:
6:55
